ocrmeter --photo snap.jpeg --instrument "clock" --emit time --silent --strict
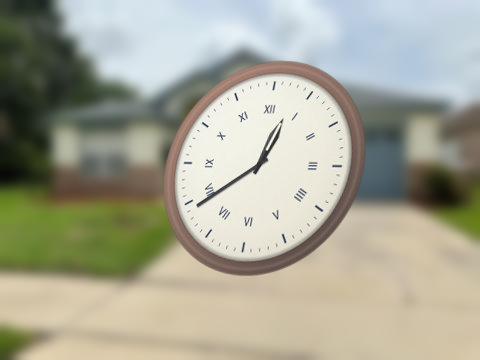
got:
12:39
